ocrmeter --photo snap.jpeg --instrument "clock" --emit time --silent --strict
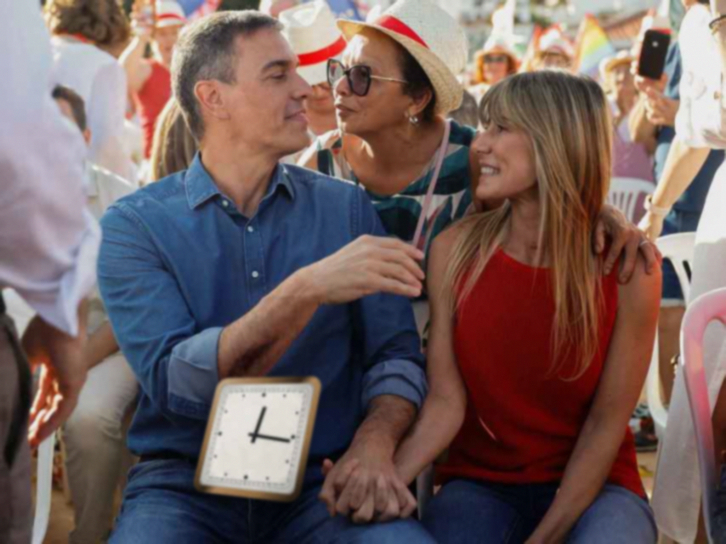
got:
12:16
